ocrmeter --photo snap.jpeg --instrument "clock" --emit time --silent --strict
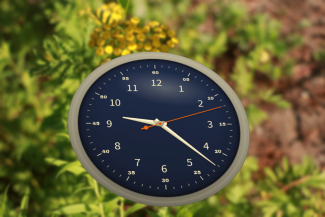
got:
9:22:12
